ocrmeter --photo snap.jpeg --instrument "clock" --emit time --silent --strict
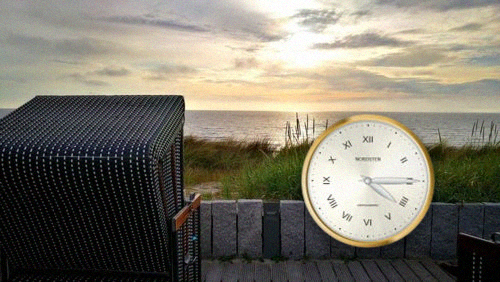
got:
4:15
